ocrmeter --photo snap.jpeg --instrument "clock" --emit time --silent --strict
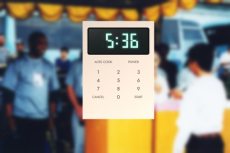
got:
5:36
